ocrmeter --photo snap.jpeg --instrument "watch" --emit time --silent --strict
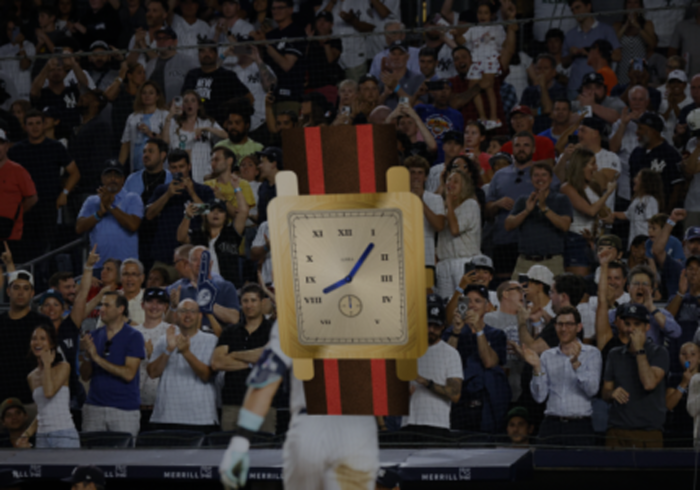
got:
8:06
